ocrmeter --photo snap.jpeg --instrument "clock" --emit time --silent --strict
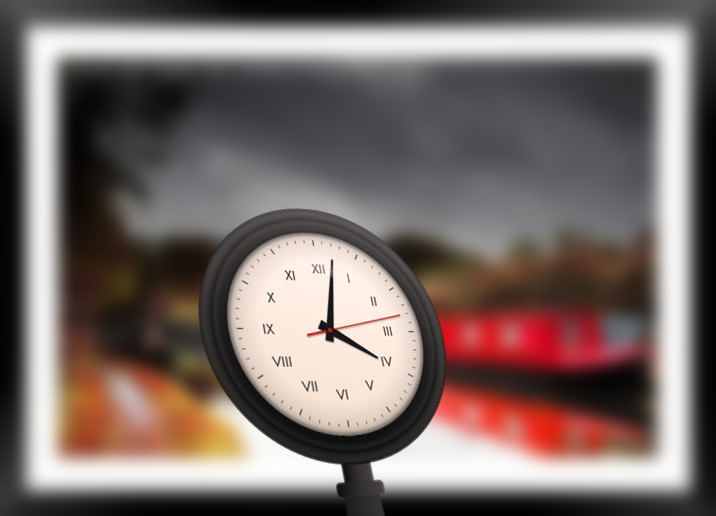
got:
4:02:13
